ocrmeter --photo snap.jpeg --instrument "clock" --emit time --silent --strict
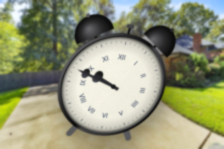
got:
9:48
